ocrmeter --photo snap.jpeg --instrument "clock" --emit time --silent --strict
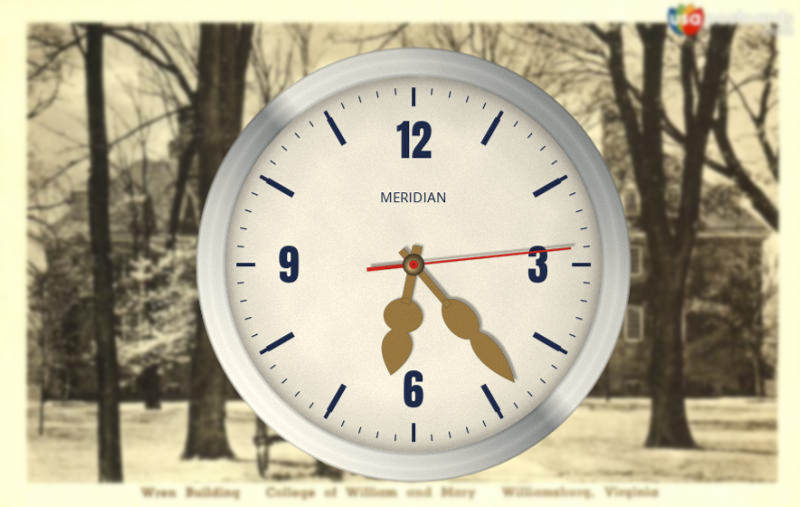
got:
6:23:14
